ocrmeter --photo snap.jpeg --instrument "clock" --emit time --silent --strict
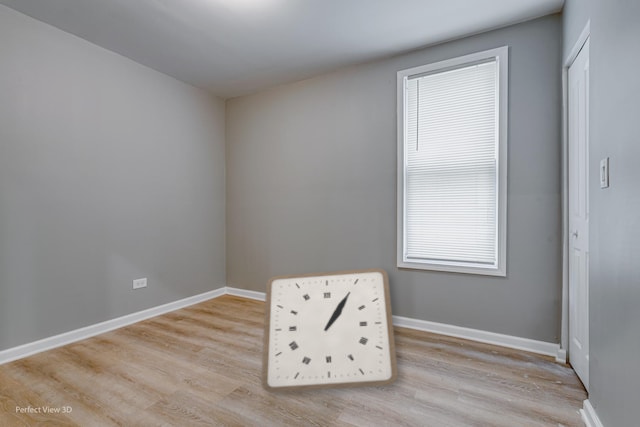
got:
1:05
